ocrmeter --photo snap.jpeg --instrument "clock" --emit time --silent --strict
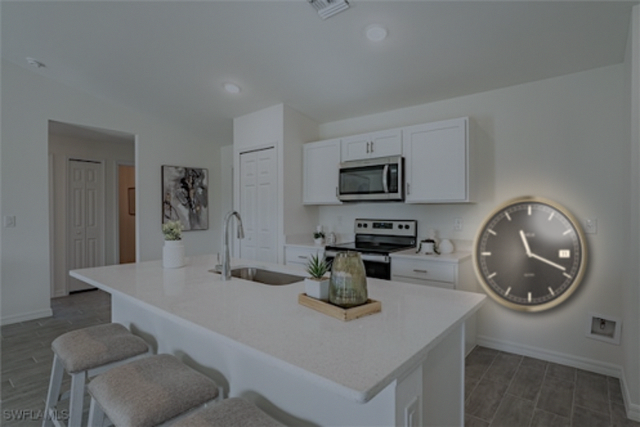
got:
11:19
